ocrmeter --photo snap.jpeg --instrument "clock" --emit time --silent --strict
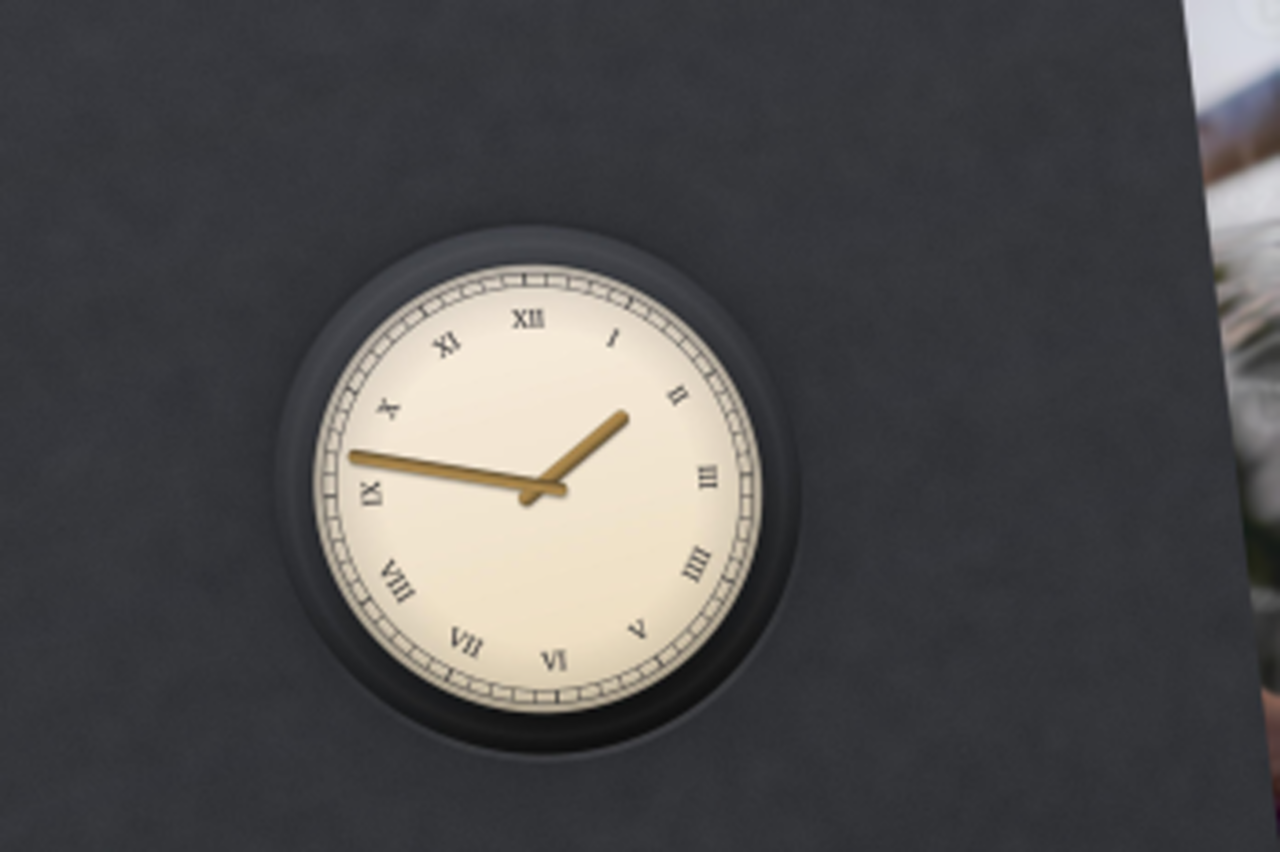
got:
1:47
